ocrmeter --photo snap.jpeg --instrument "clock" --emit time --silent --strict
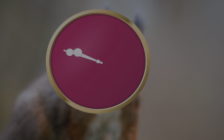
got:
9:48
